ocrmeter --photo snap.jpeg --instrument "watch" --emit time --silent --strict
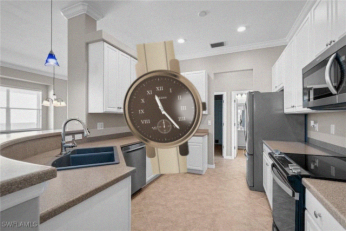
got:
11:24
